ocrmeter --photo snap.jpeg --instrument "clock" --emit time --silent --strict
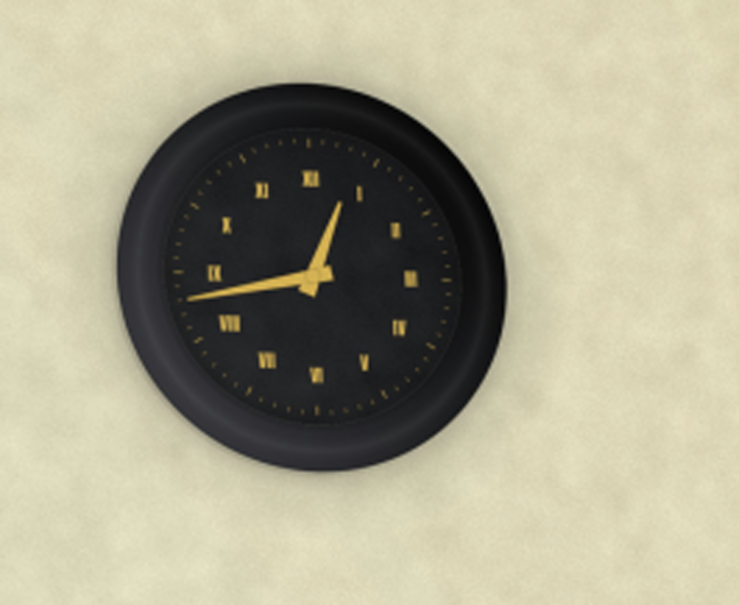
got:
12:43
